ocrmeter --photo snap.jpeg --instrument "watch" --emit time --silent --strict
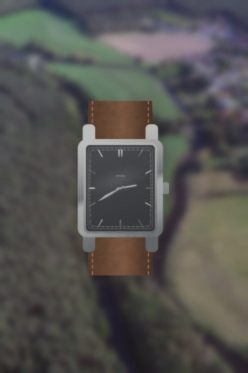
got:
2:40
